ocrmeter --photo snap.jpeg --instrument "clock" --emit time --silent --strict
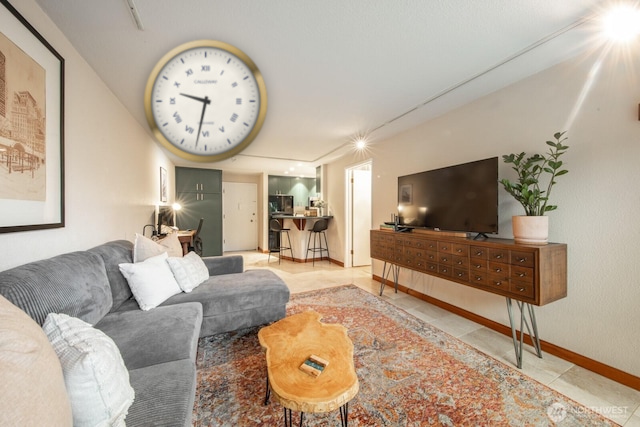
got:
9:32
